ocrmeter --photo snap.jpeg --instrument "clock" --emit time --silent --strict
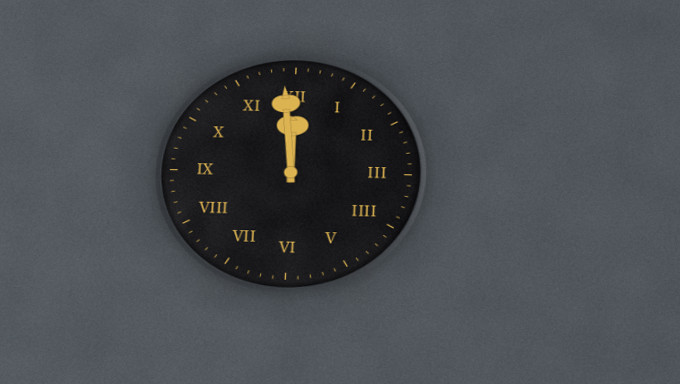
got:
11:59
